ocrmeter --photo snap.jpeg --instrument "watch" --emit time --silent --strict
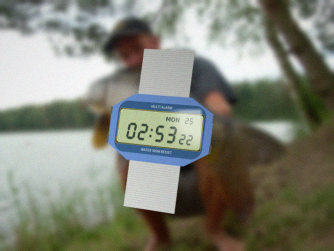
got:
2:53:22
